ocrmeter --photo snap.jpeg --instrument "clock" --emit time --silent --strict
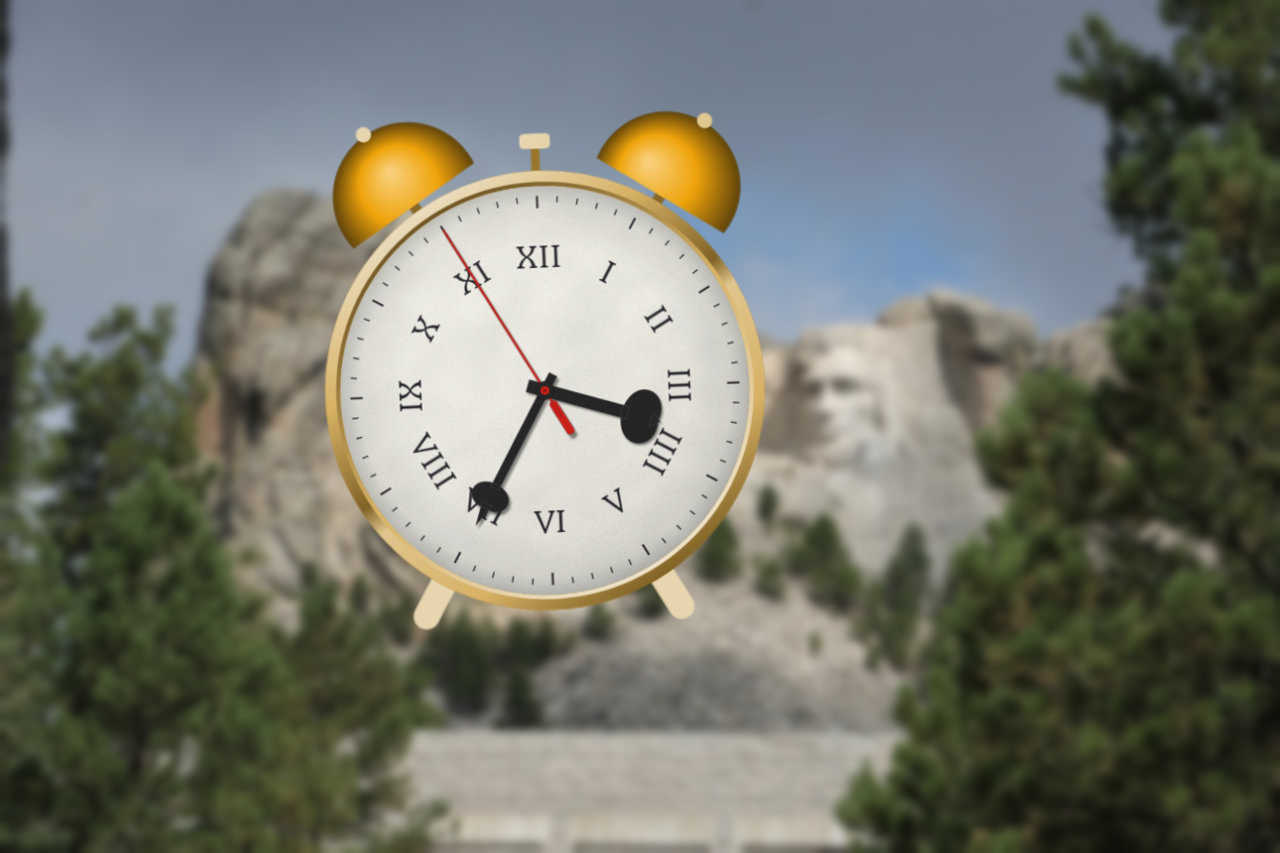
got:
3:34:55
